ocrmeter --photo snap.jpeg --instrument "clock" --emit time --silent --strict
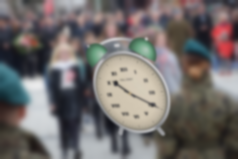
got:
10:20
